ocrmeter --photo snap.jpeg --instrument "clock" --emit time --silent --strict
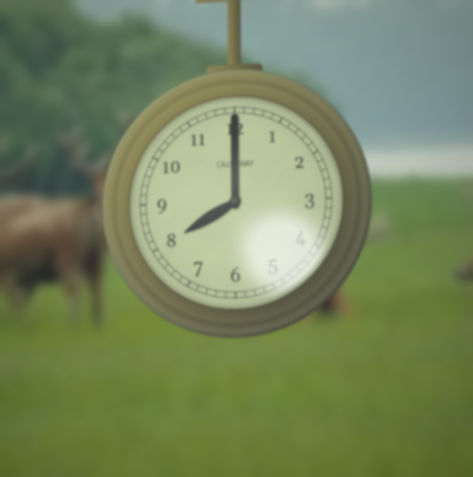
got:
8:00
